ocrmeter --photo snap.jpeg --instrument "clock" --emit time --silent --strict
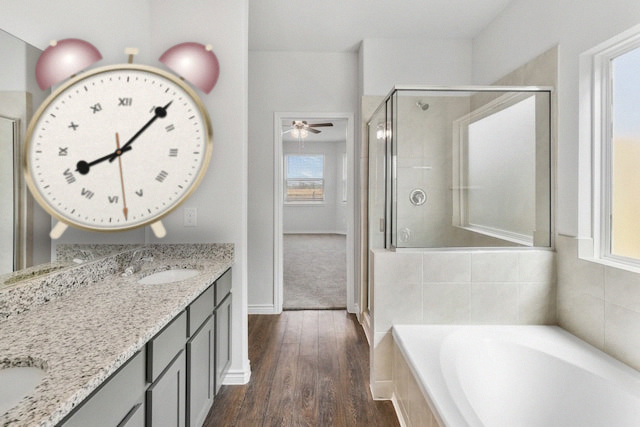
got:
8:06:28
